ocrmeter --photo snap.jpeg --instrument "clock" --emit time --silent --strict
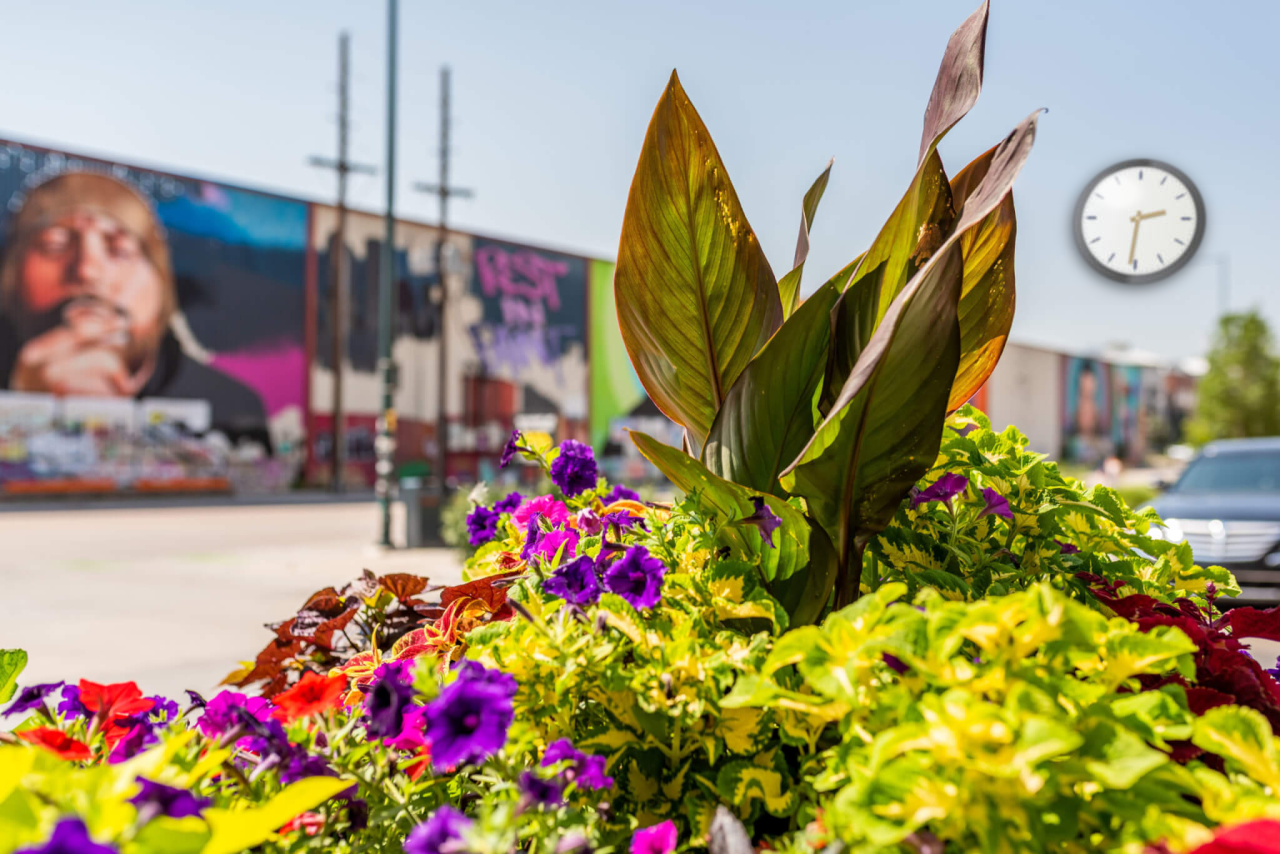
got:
2:31
